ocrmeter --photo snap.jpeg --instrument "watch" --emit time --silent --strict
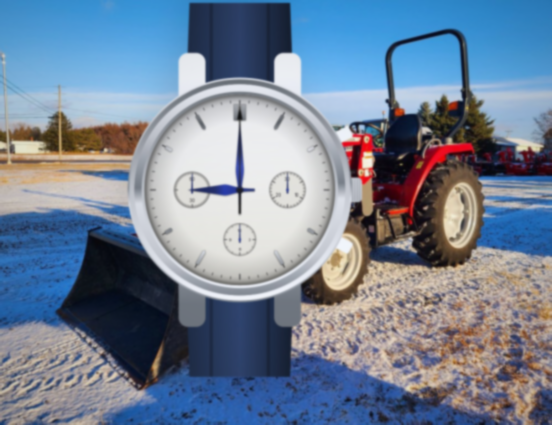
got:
9:00
